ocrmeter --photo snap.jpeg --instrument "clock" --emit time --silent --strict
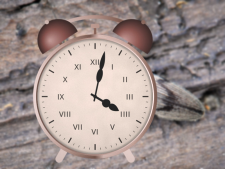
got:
4:02
